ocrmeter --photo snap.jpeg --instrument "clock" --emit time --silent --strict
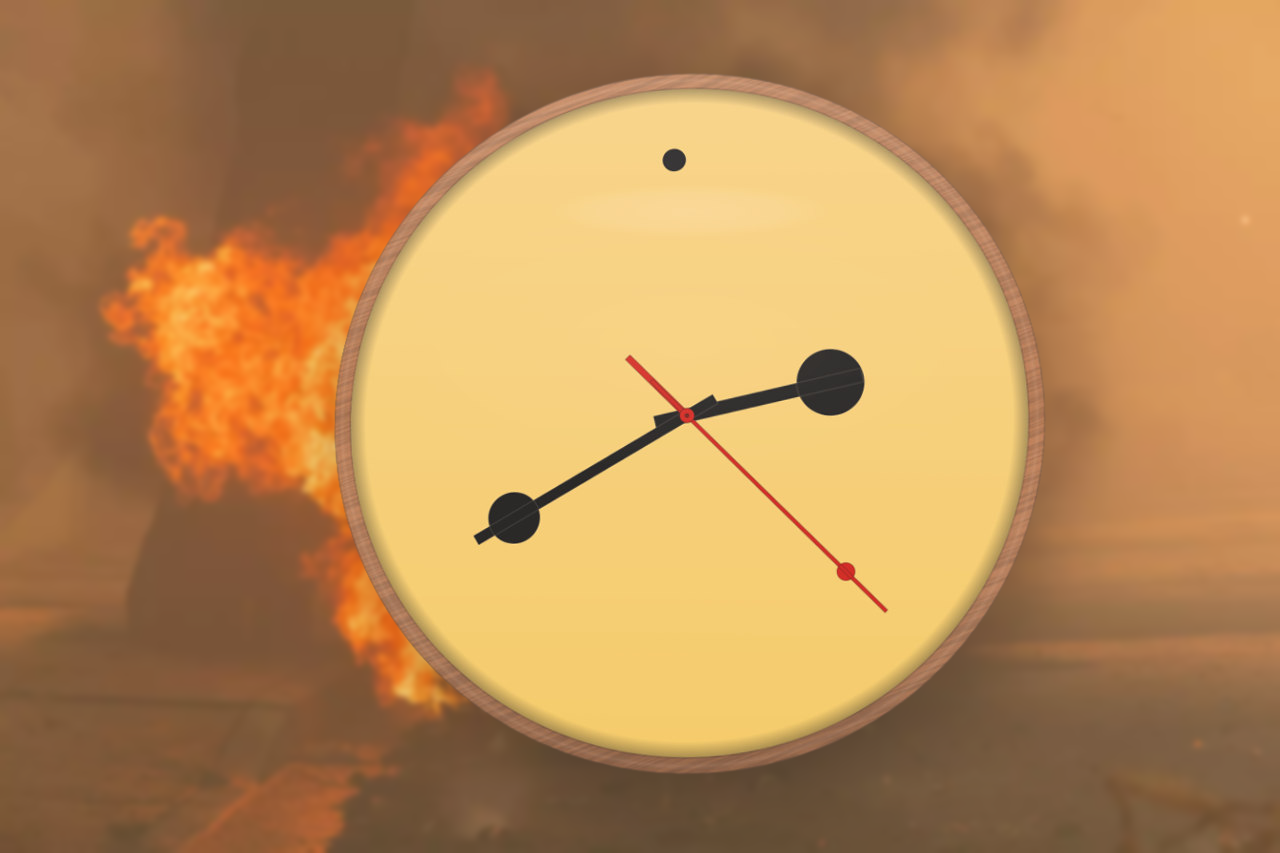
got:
2:40:23
